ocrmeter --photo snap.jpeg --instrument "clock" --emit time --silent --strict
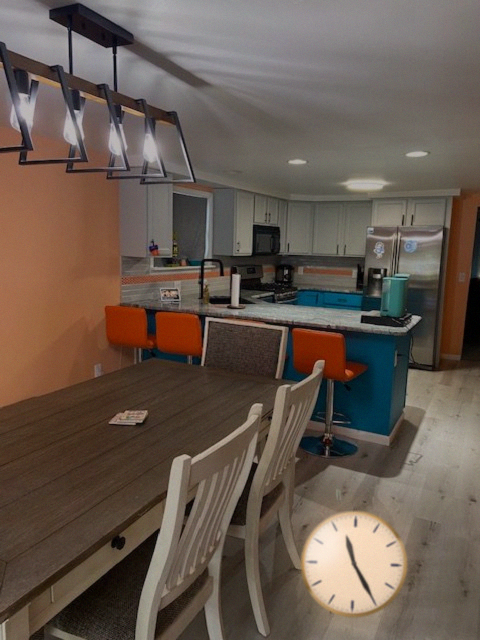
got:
11:25
